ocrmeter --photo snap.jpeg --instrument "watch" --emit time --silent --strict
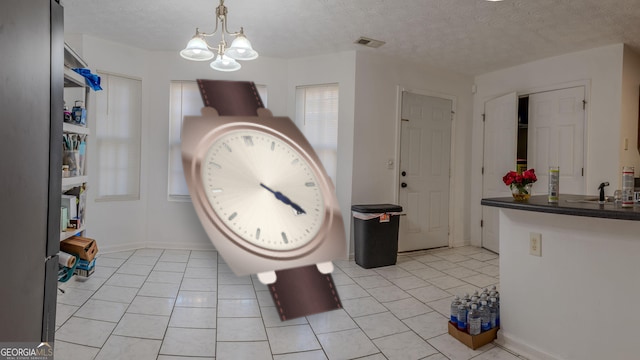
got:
4:22
